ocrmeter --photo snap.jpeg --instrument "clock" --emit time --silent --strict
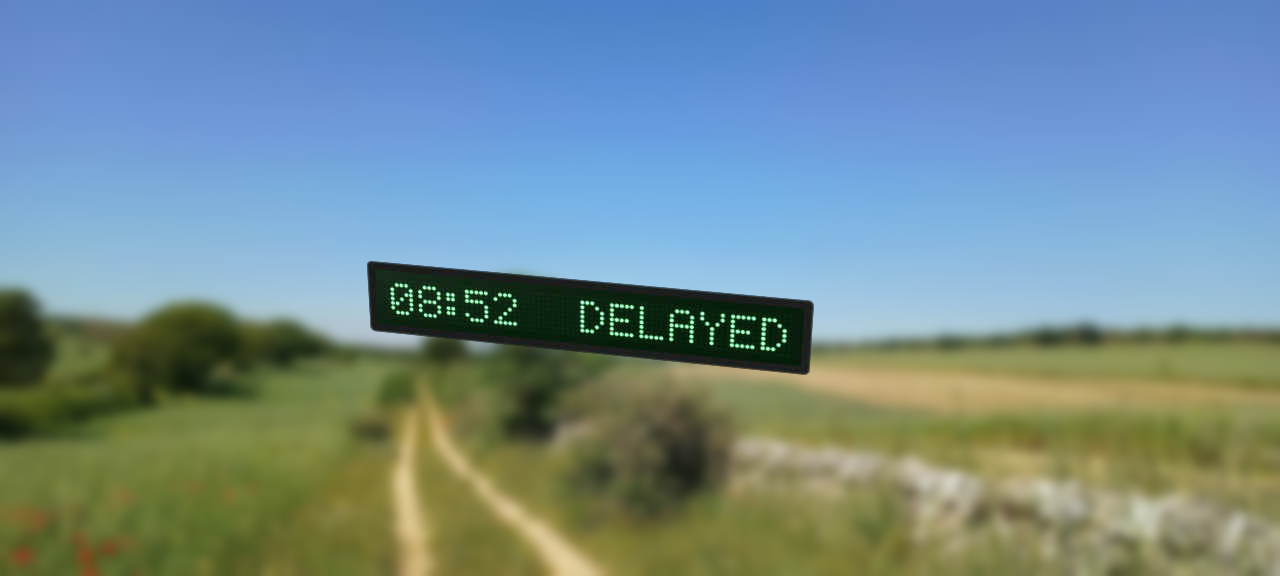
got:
8:52
